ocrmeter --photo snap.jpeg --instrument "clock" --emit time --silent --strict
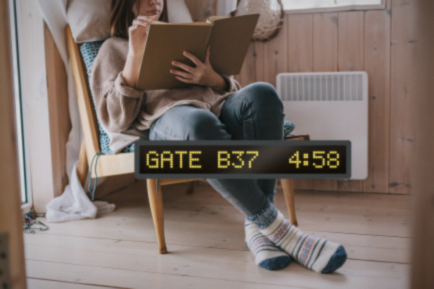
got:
4:58
